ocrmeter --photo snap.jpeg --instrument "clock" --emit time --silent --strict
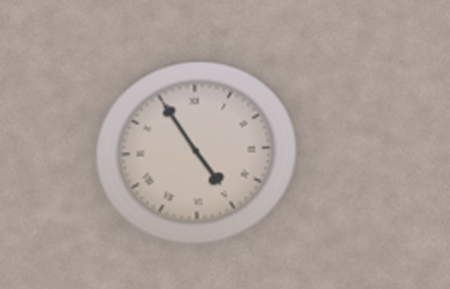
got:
4:55
